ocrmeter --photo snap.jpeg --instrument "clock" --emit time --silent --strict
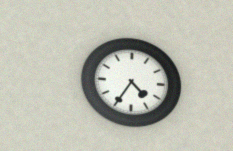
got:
4:35
